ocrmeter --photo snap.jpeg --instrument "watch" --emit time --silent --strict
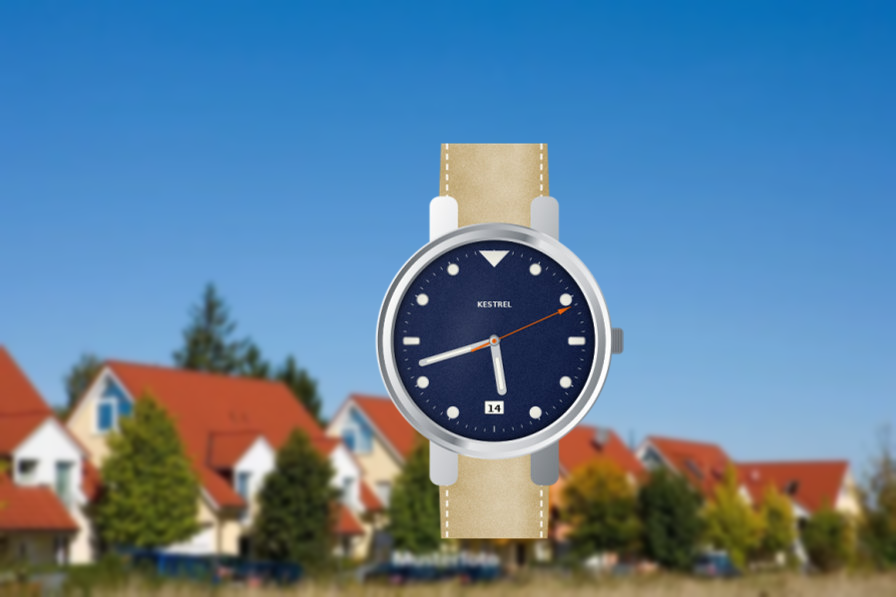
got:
5:42:11
